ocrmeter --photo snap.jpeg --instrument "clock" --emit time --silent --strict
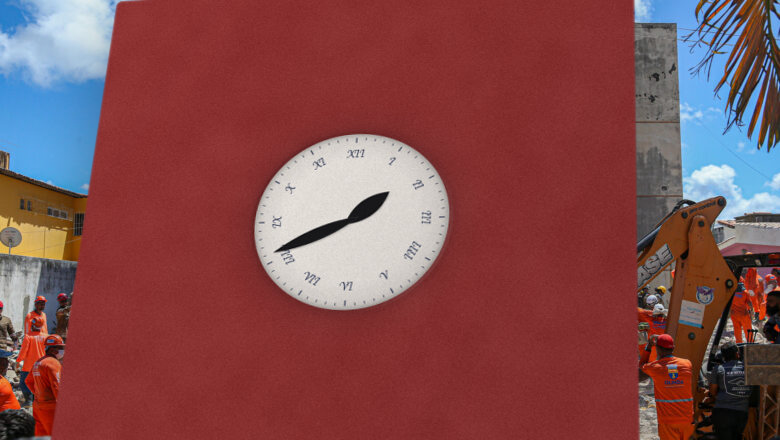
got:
1:41
